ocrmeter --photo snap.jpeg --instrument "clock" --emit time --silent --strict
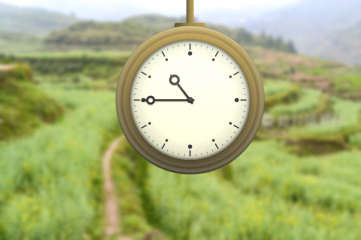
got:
10:45
